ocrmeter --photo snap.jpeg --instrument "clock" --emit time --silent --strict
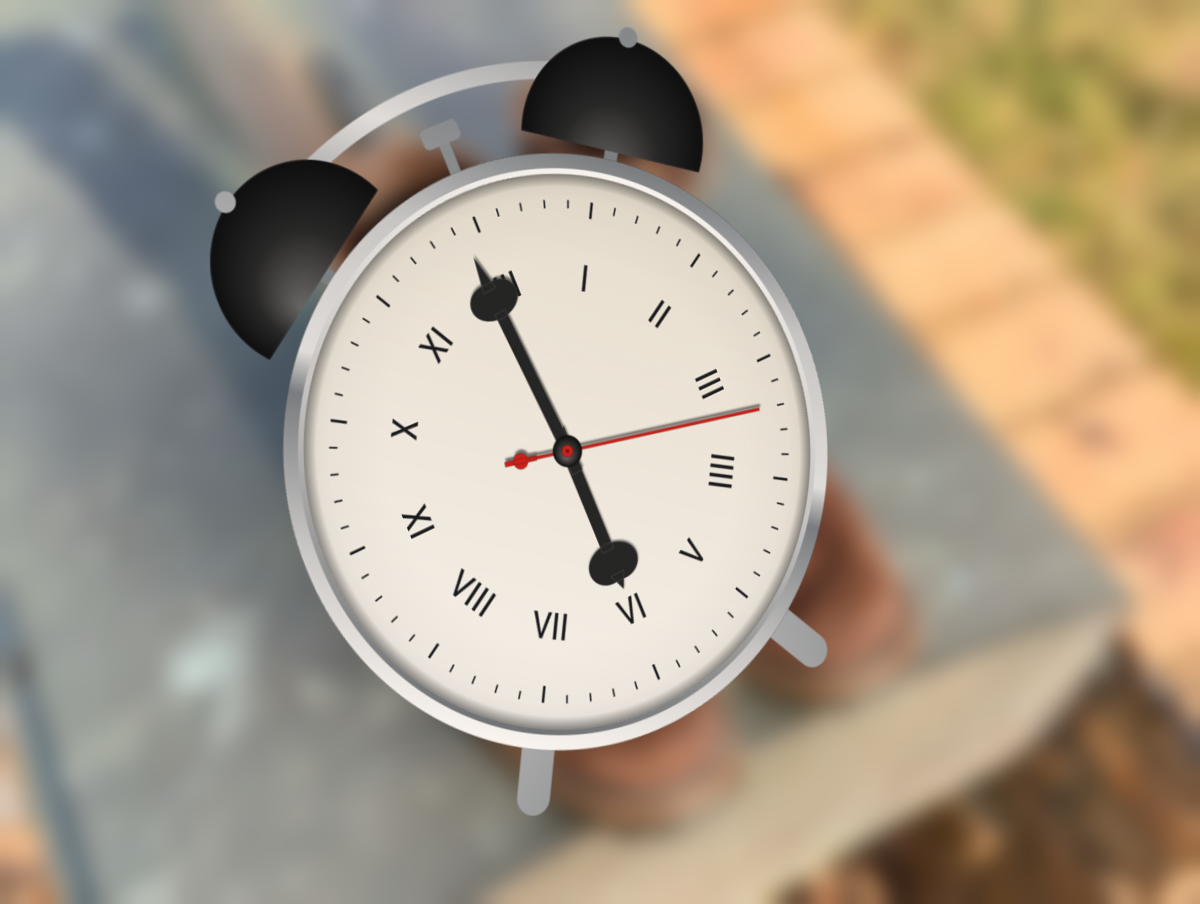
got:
5:59:17
